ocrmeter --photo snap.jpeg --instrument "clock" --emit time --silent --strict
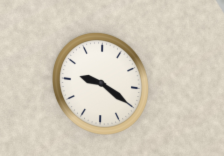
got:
9:20
